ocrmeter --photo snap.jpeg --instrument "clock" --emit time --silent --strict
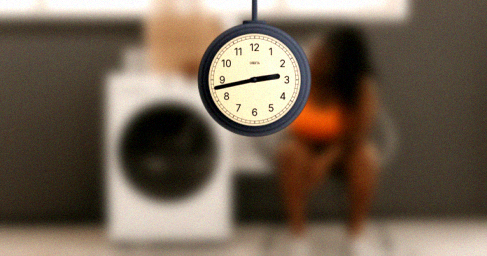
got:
2:43
